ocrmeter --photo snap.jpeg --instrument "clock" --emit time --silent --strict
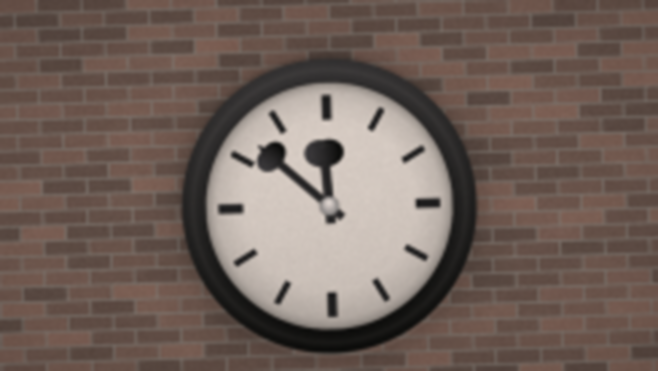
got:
11:52
